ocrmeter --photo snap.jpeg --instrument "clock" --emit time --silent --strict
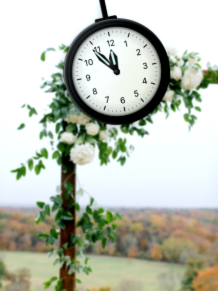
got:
11:54
